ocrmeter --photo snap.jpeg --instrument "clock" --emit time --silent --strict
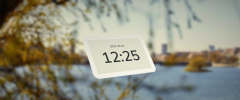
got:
12:25
